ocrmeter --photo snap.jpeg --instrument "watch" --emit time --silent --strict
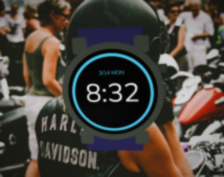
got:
8:32
